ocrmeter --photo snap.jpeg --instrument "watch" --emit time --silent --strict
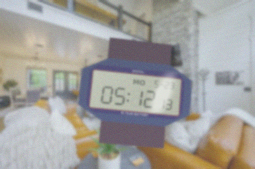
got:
5:12:13
